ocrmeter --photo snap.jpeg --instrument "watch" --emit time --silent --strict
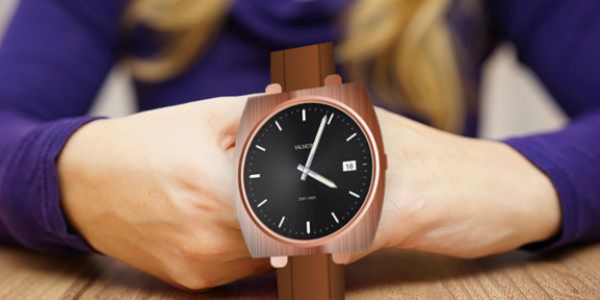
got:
4:04
